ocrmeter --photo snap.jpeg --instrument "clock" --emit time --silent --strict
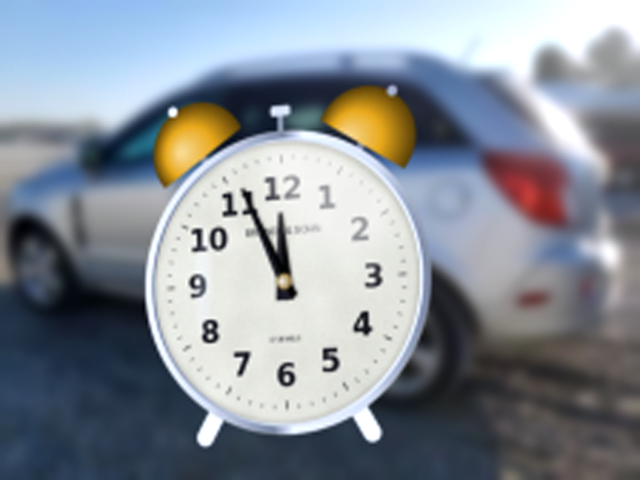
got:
11:56
